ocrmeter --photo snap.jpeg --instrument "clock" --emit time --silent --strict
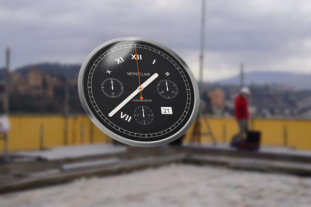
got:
1:38
